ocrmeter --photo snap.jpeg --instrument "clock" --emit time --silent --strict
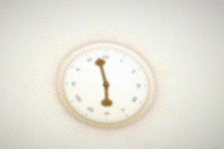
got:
5:58
